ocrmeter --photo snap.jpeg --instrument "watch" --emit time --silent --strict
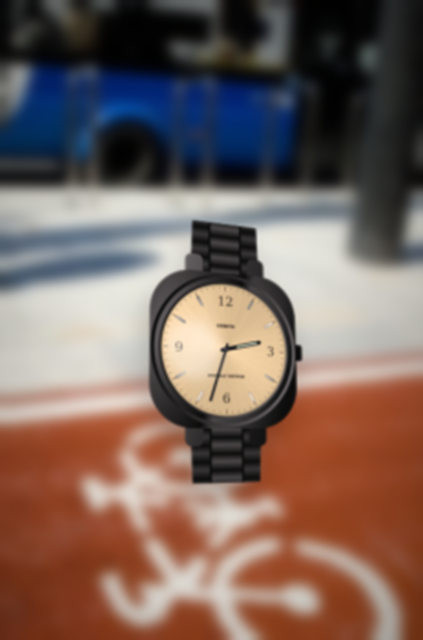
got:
2:33
